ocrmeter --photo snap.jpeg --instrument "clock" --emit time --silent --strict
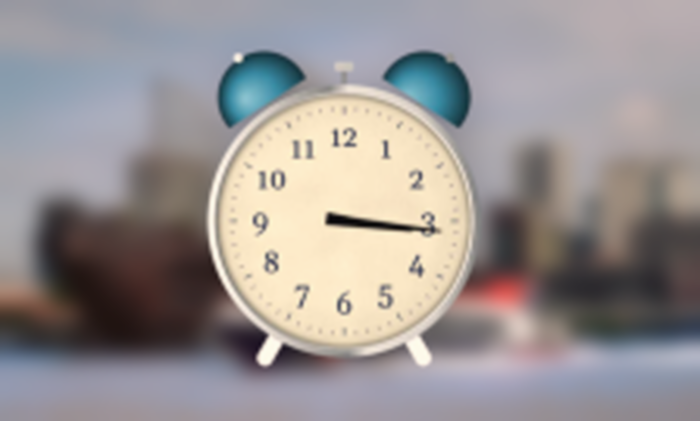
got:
3:16
